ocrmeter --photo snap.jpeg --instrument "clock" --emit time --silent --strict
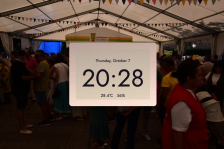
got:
20:28
